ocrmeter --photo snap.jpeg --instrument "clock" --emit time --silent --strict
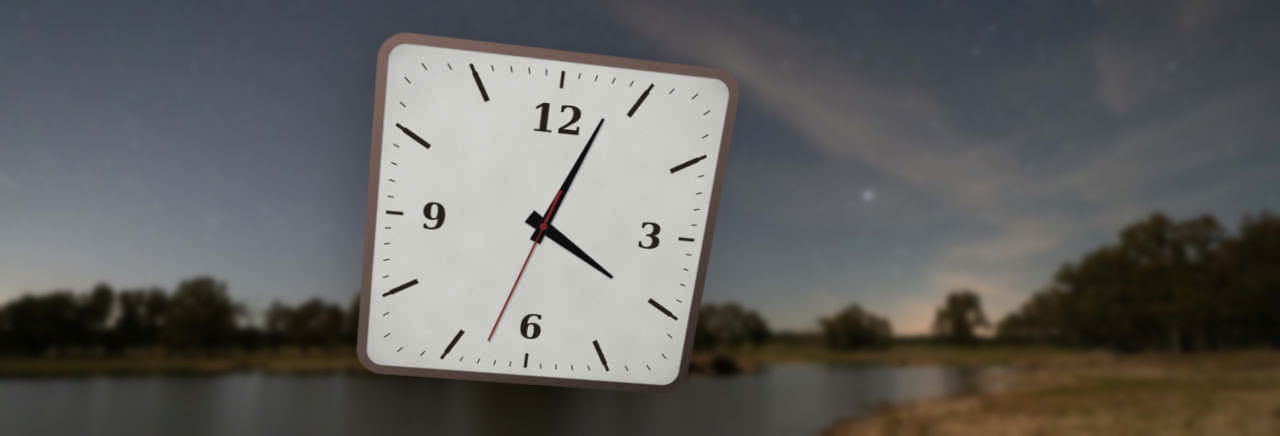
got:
4:03:33
